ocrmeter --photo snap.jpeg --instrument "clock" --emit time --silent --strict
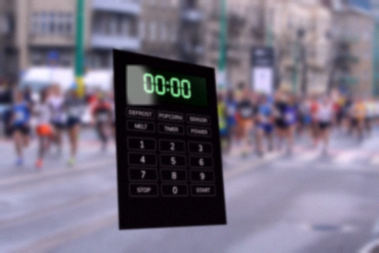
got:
0:00
